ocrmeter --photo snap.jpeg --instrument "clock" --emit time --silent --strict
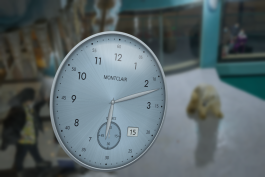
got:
6:12
